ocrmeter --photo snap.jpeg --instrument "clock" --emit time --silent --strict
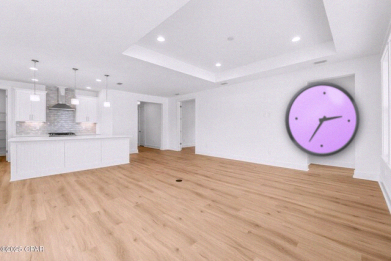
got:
2:35
